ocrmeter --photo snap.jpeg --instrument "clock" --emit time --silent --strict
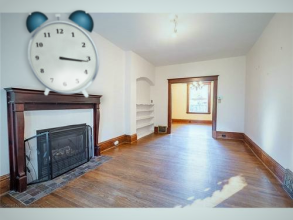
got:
3:16
